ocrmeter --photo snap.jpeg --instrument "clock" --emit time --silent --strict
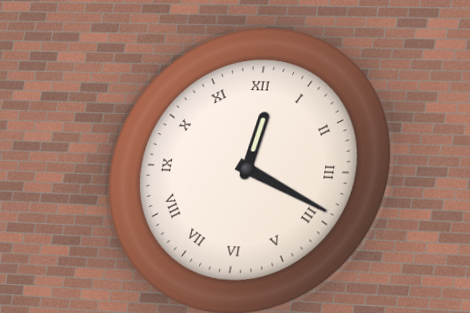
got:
12:19
